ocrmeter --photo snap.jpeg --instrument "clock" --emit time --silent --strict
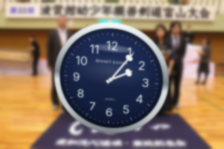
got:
2:06
